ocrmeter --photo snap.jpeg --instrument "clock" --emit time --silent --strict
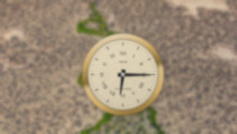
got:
6:15
